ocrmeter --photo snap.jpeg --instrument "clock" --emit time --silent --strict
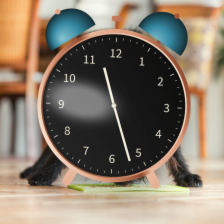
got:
11:27
